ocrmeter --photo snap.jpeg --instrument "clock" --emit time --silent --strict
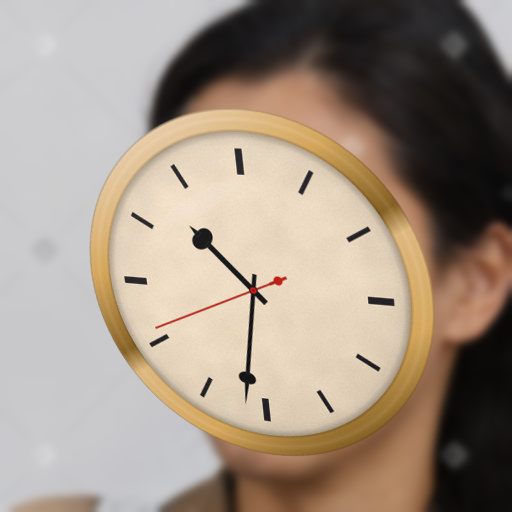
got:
10:31:41
